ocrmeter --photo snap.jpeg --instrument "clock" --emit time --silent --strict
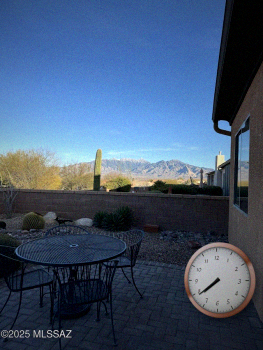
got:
7:39
